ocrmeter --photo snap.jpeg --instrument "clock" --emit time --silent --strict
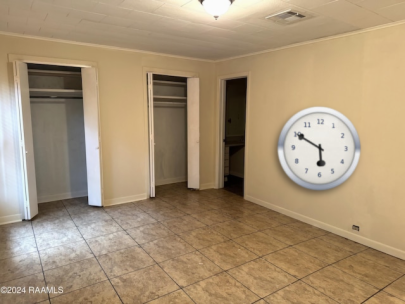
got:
5:50
